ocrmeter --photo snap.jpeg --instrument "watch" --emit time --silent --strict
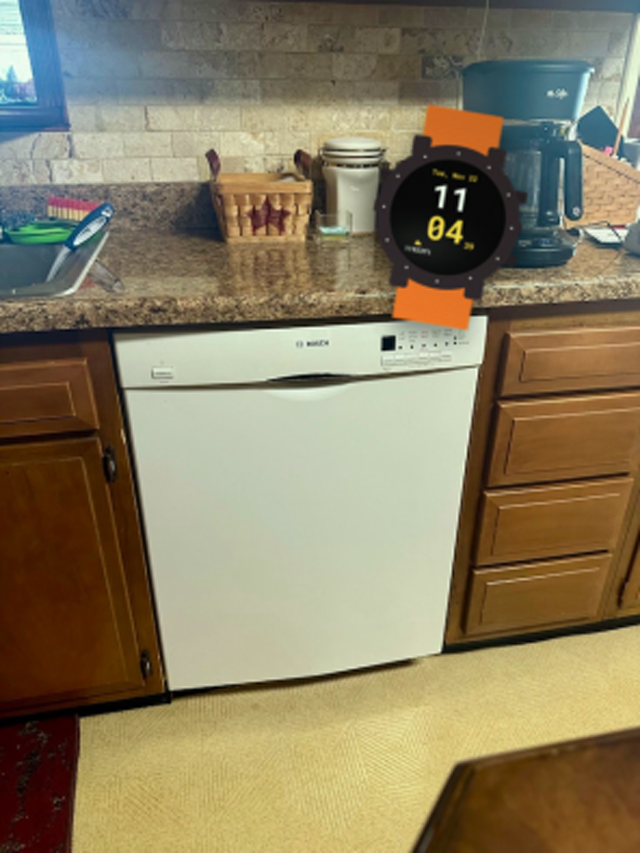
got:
11:04
